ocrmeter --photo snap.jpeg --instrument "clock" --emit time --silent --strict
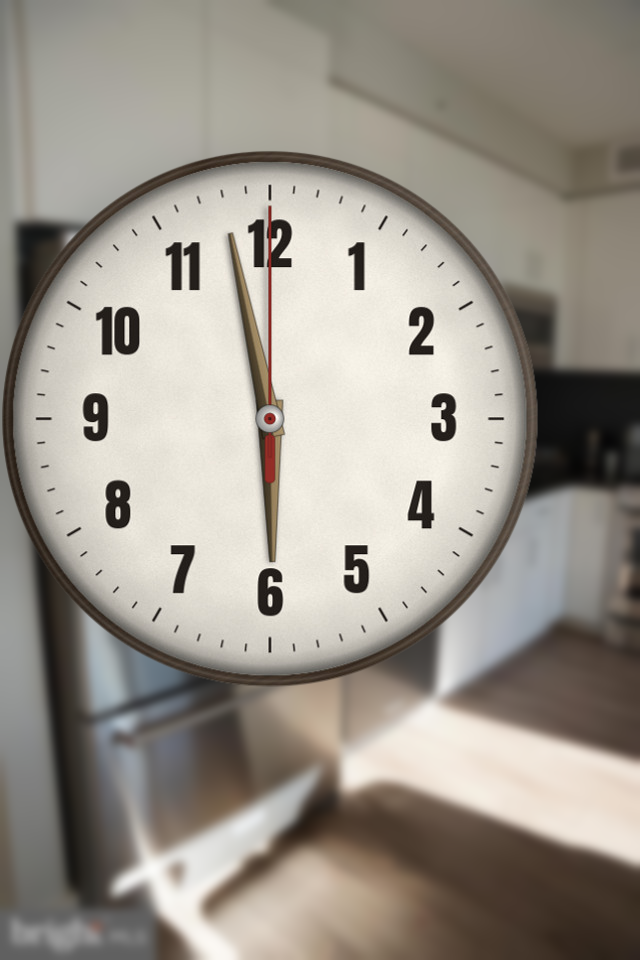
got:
5:58:00
